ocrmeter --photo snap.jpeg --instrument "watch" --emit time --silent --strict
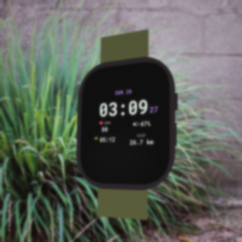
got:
3:09
